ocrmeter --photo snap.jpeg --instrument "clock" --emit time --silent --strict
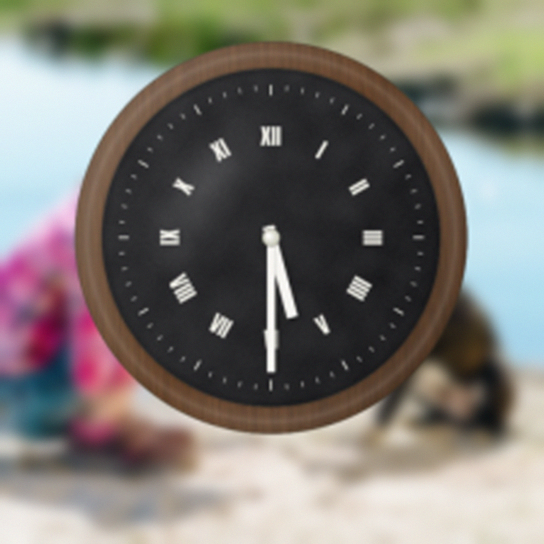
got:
5:30
